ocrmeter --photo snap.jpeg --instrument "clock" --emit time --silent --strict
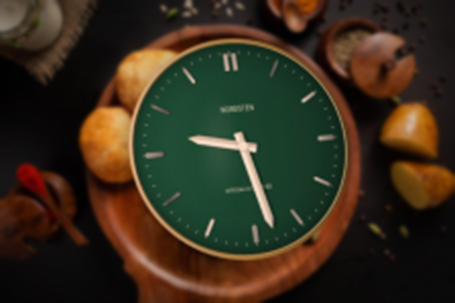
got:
9:28
